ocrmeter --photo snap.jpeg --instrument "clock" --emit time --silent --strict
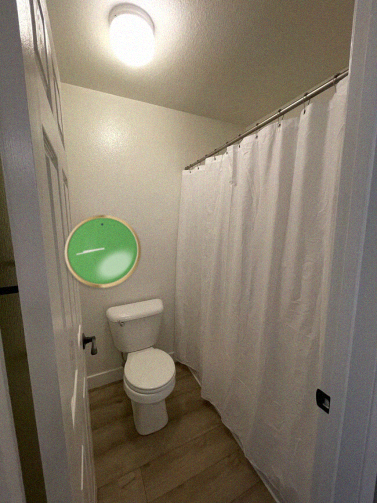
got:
8:43
